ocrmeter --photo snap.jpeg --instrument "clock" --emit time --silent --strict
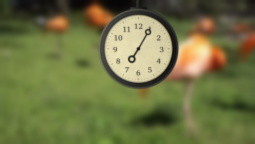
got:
7:05
